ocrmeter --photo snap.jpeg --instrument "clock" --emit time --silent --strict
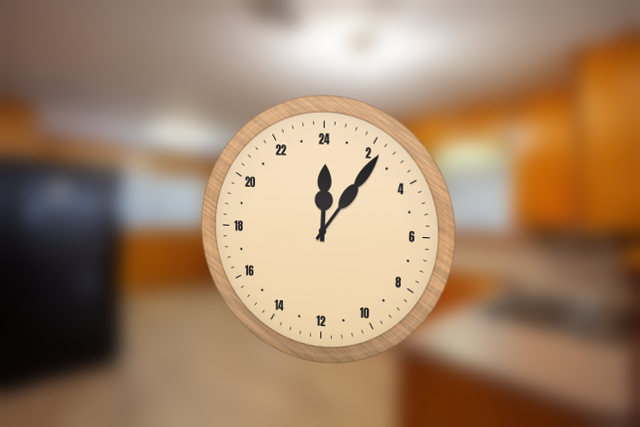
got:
0:06
